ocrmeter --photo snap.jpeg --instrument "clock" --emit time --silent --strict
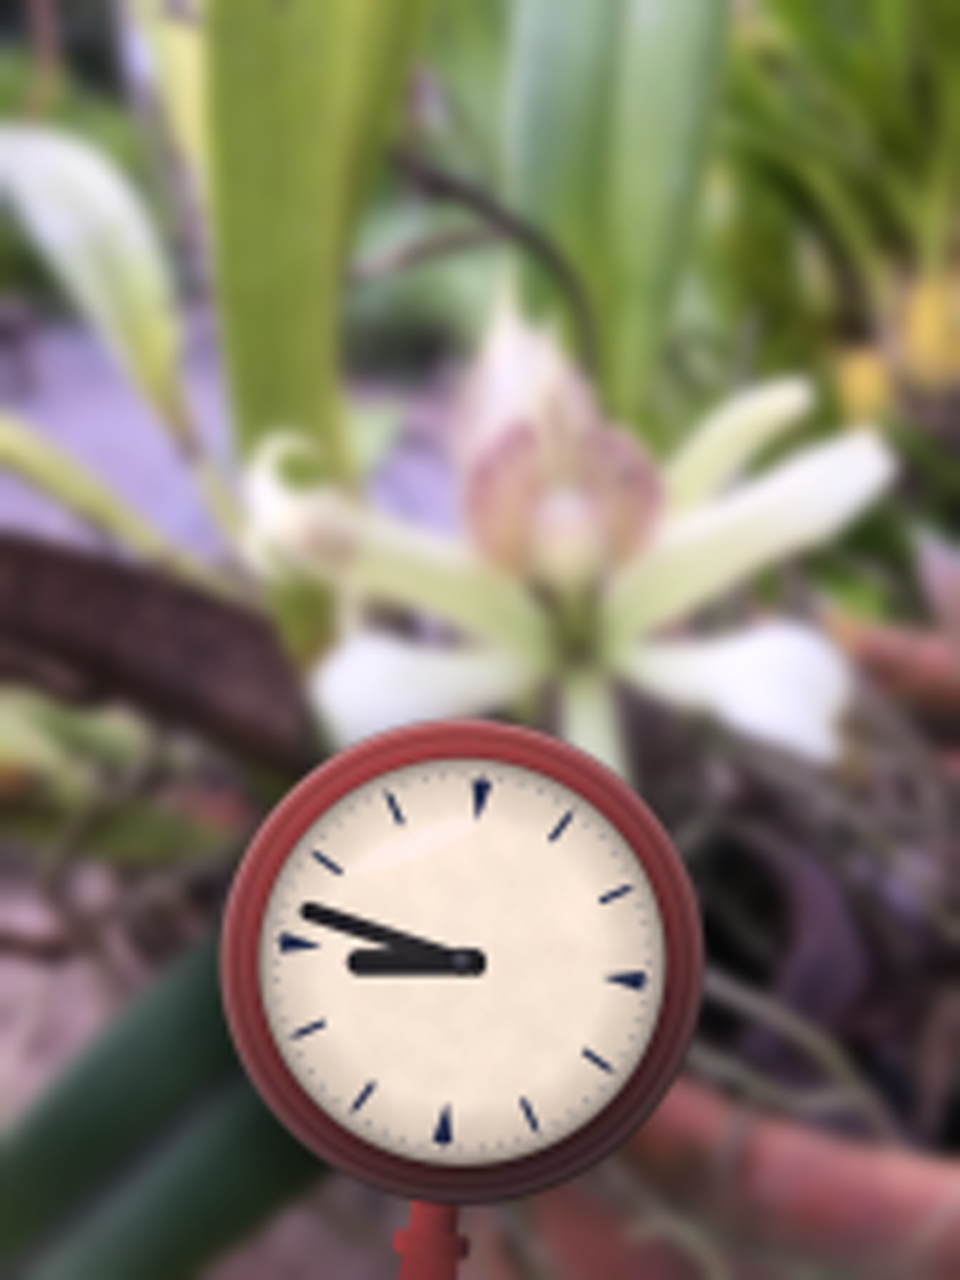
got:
8:47
